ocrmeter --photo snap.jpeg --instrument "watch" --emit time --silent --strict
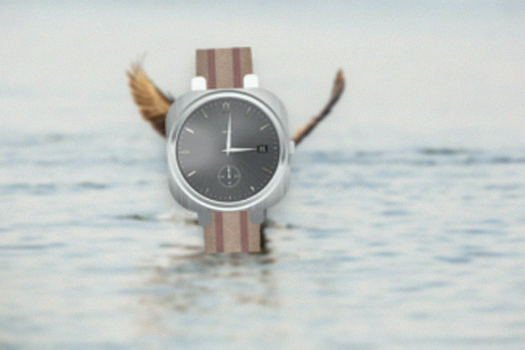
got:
3:01
